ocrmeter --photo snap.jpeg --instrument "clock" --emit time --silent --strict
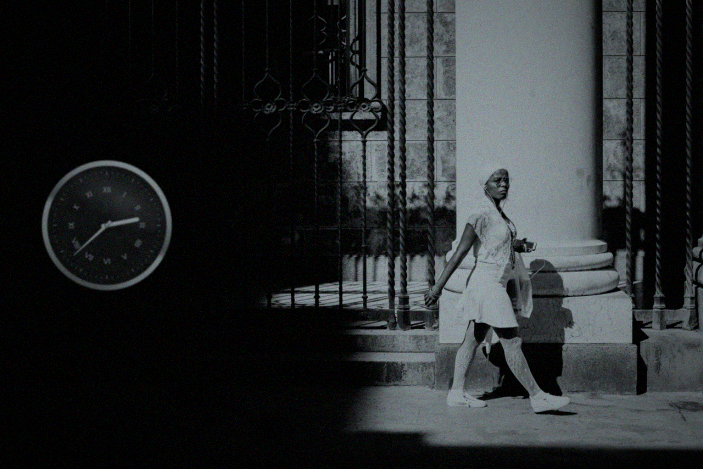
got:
2:38
